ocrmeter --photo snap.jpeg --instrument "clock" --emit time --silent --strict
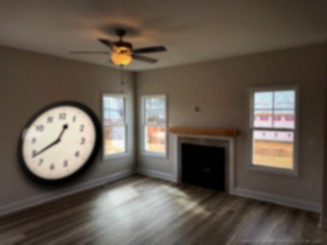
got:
12:39
